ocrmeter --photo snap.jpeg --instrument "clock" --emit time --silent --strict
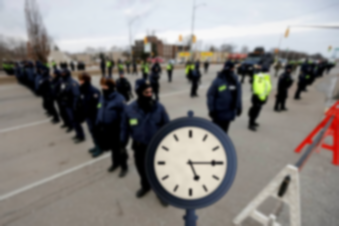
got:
5:15
